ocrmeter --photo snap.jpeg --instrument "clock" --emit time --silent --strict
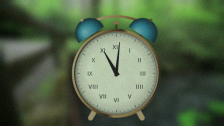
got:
11:01
